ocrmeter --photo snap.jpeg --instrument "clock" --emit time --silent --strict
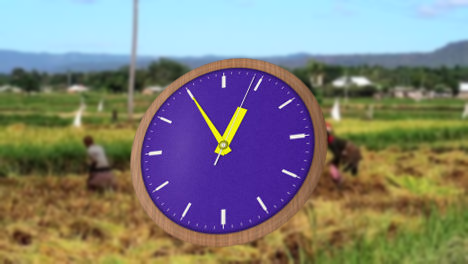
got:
12:55:04
